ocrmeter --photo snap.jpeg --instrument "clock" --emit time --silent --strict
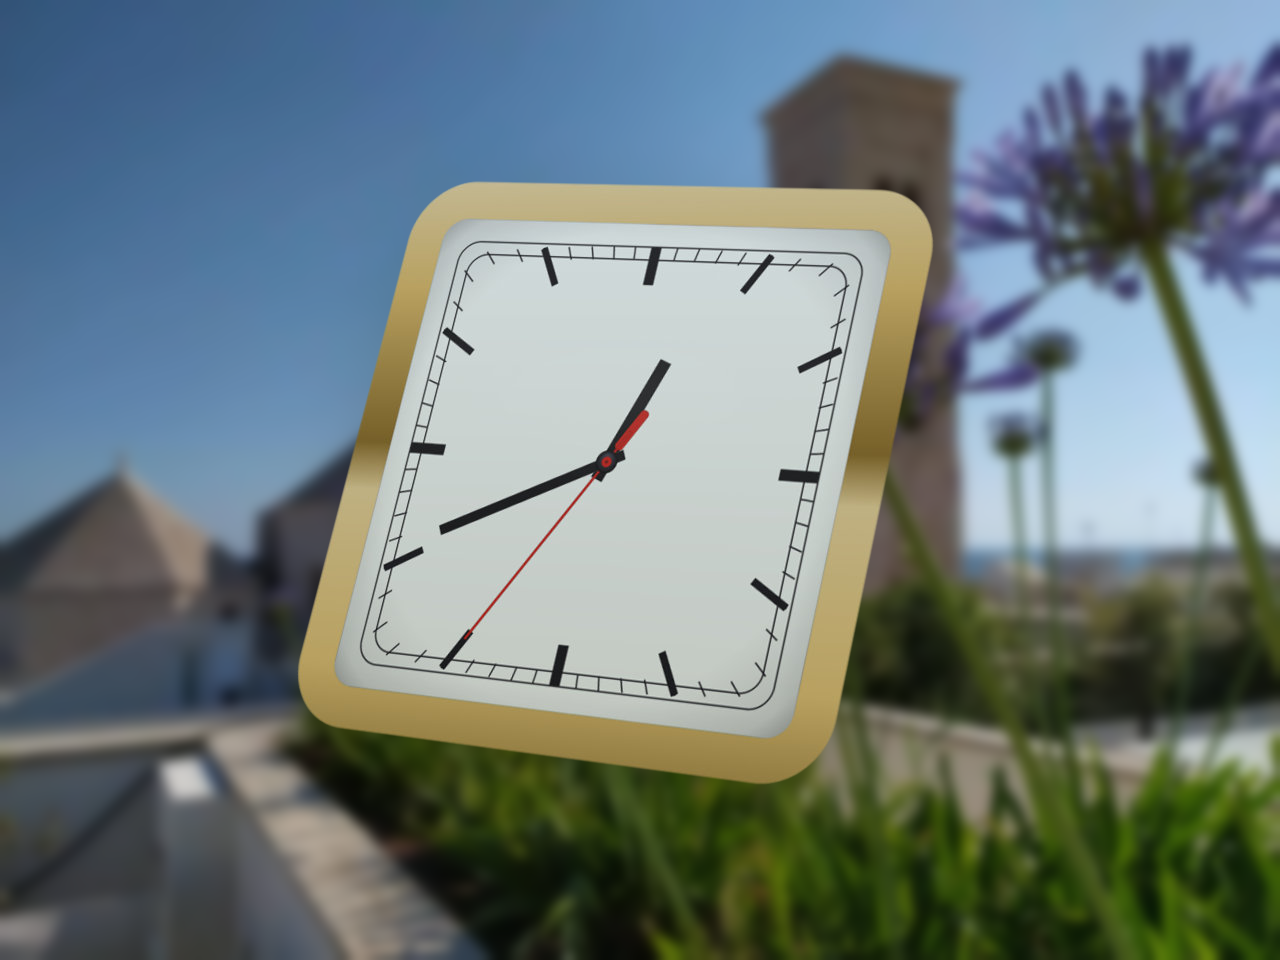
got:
12:40:35
